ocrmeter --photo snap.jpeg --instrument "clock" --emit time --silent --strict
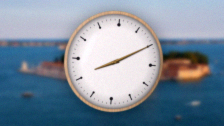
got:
8:10
